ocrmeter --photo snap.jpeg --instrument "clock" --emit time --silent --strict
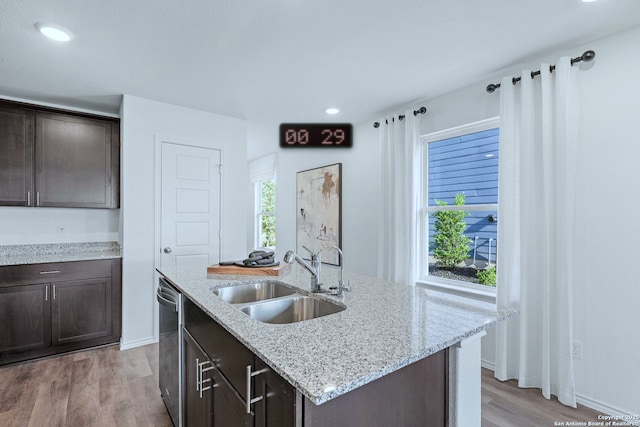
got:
0:29
